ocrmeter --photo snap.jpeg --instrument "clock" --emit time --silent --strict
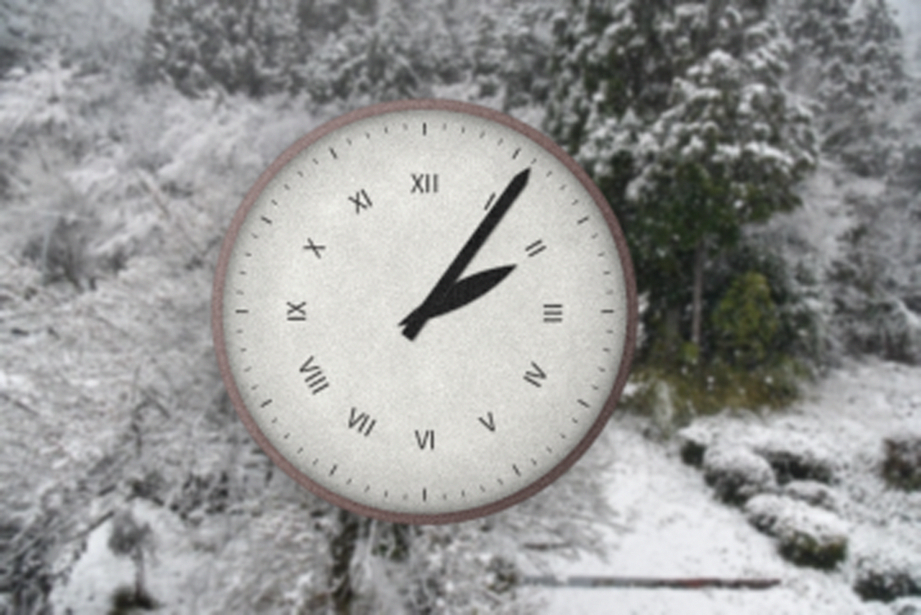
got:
2:06
